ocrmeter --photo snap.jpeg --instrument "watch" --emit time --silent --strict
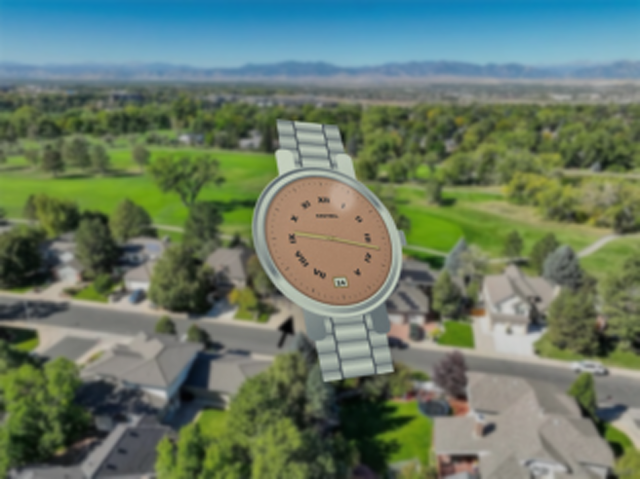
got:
9:17
